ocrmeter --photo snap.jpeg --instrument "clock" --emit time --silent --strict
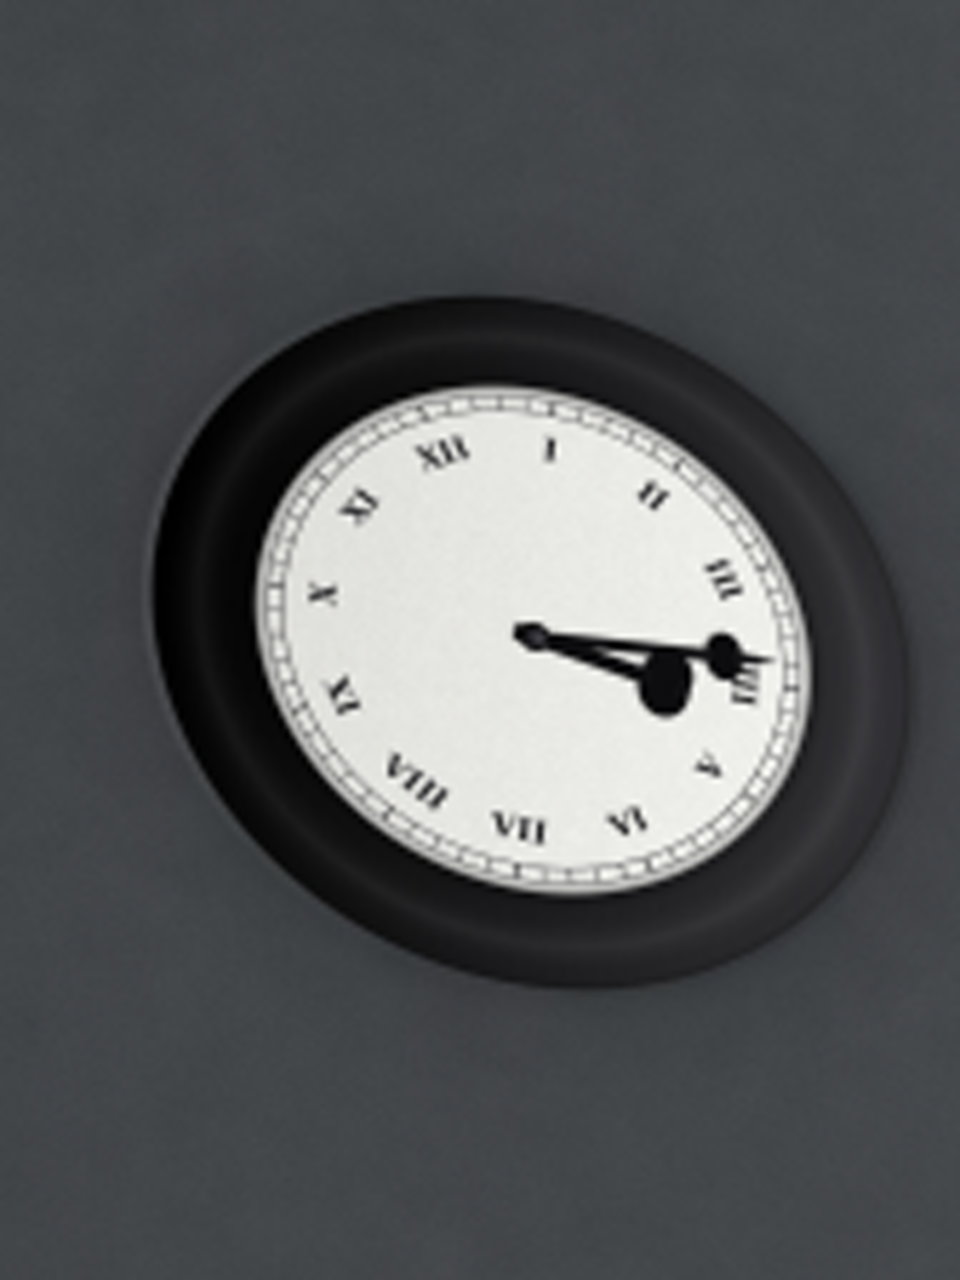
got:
4:19
